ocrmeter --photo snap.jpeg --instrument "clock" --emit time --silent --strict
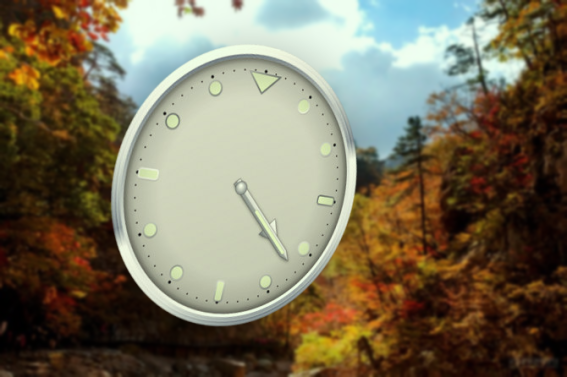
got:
4:22
